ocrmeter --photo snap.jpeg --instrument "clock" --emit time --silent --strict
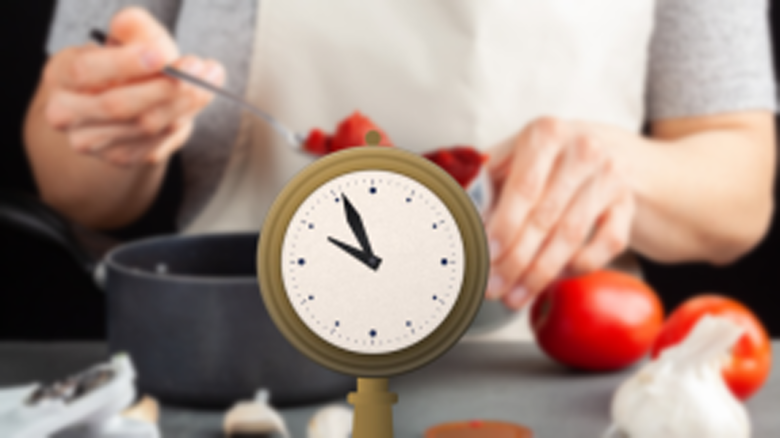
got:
9:56
